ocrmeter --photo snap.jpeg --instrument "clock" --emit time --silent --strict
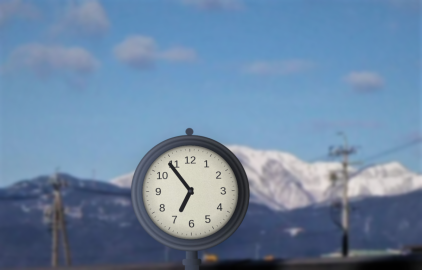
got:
6:54
